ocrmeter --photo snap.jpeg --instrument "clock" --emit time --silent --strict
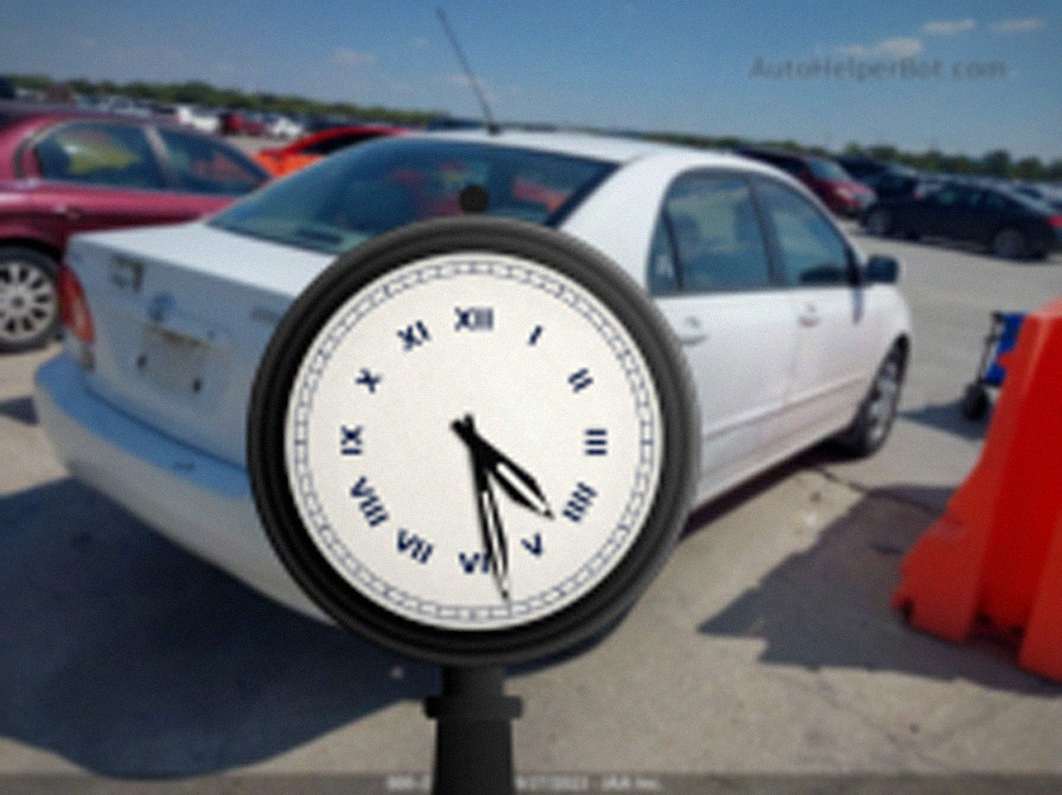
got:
4:28
